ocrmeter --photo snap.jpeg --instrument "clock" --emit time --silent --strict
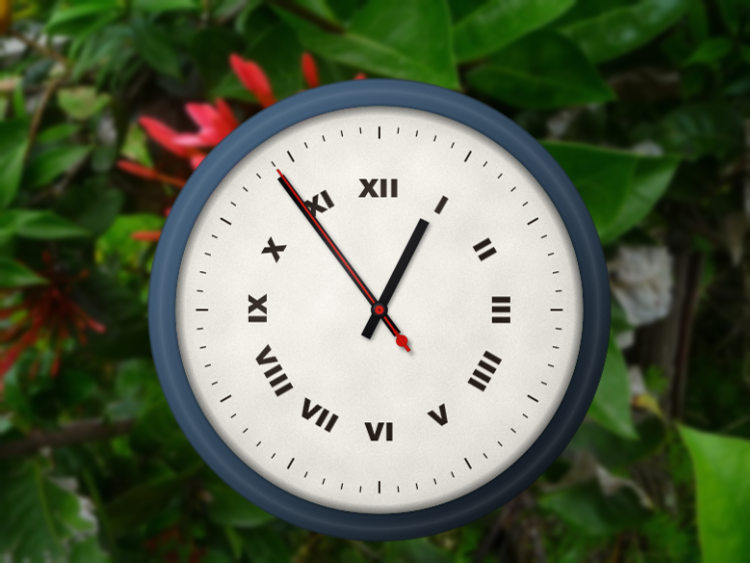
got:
12:53:54
